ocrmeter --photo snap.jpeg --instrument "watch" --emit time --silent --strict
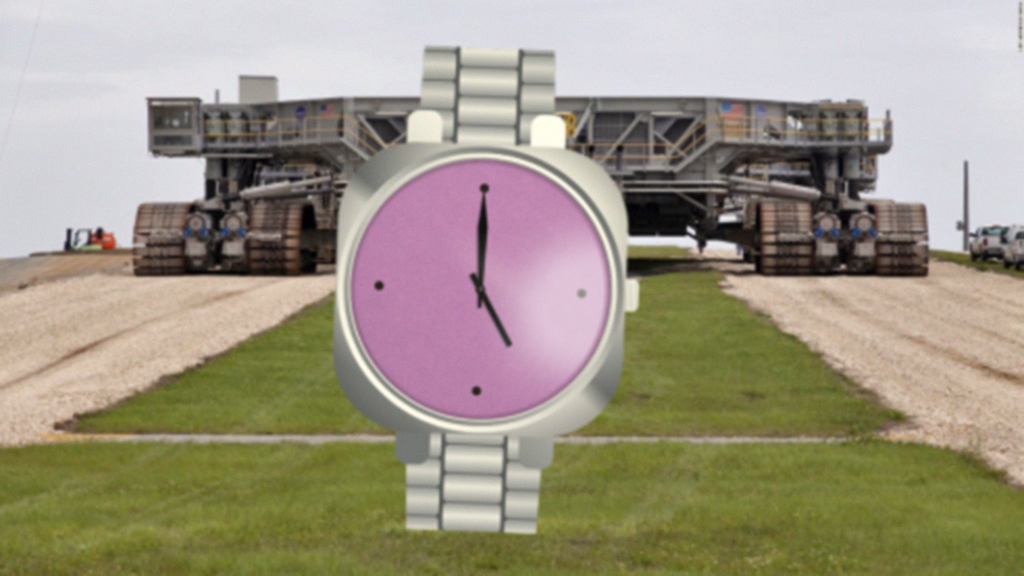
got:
5:00
